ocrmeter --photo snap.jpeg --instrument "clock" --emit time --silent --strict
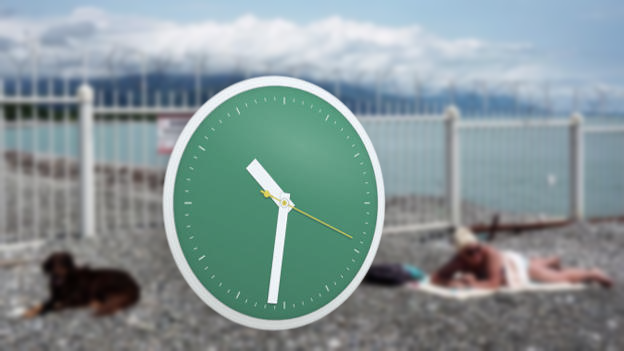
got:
10:31:19
